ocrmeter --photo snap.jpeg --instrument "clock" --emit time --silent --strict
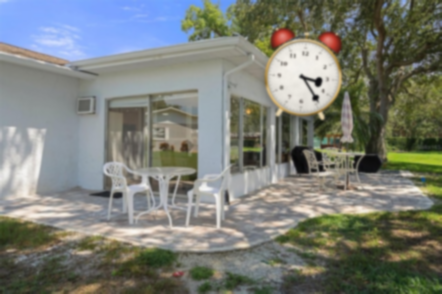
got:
3:24
